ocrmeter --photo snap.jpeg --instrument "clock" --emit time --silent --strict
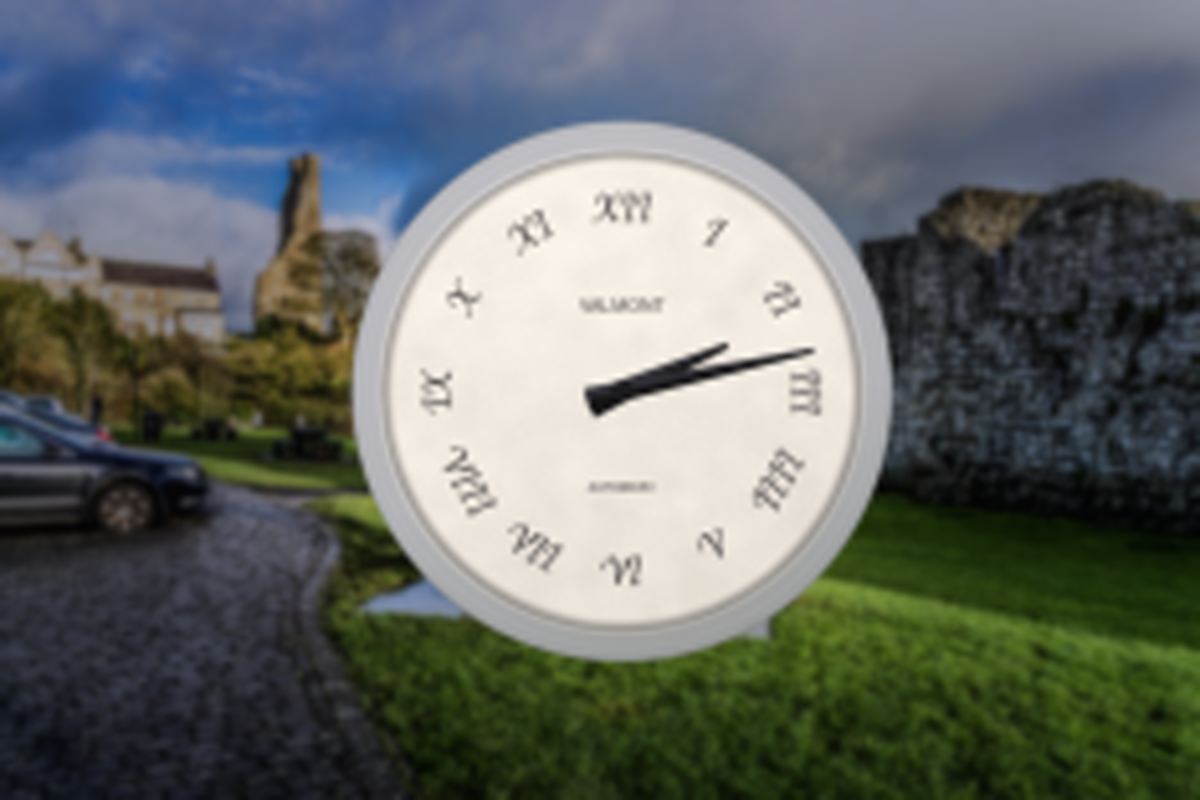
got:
2:13
